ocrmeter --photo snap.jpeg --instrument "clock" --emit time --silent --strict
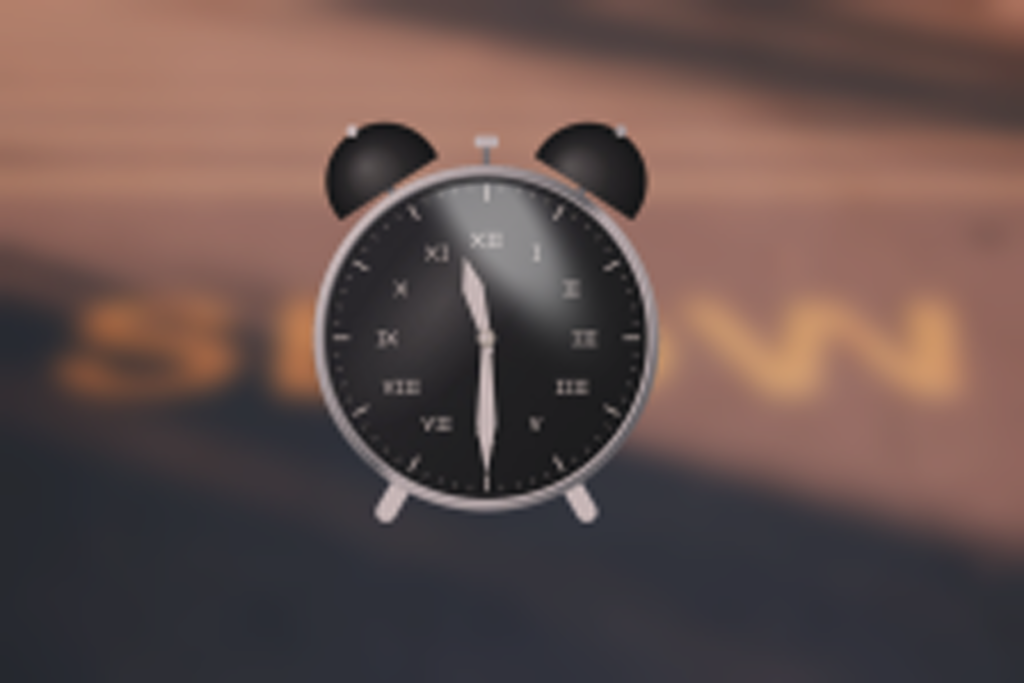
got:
11:30
